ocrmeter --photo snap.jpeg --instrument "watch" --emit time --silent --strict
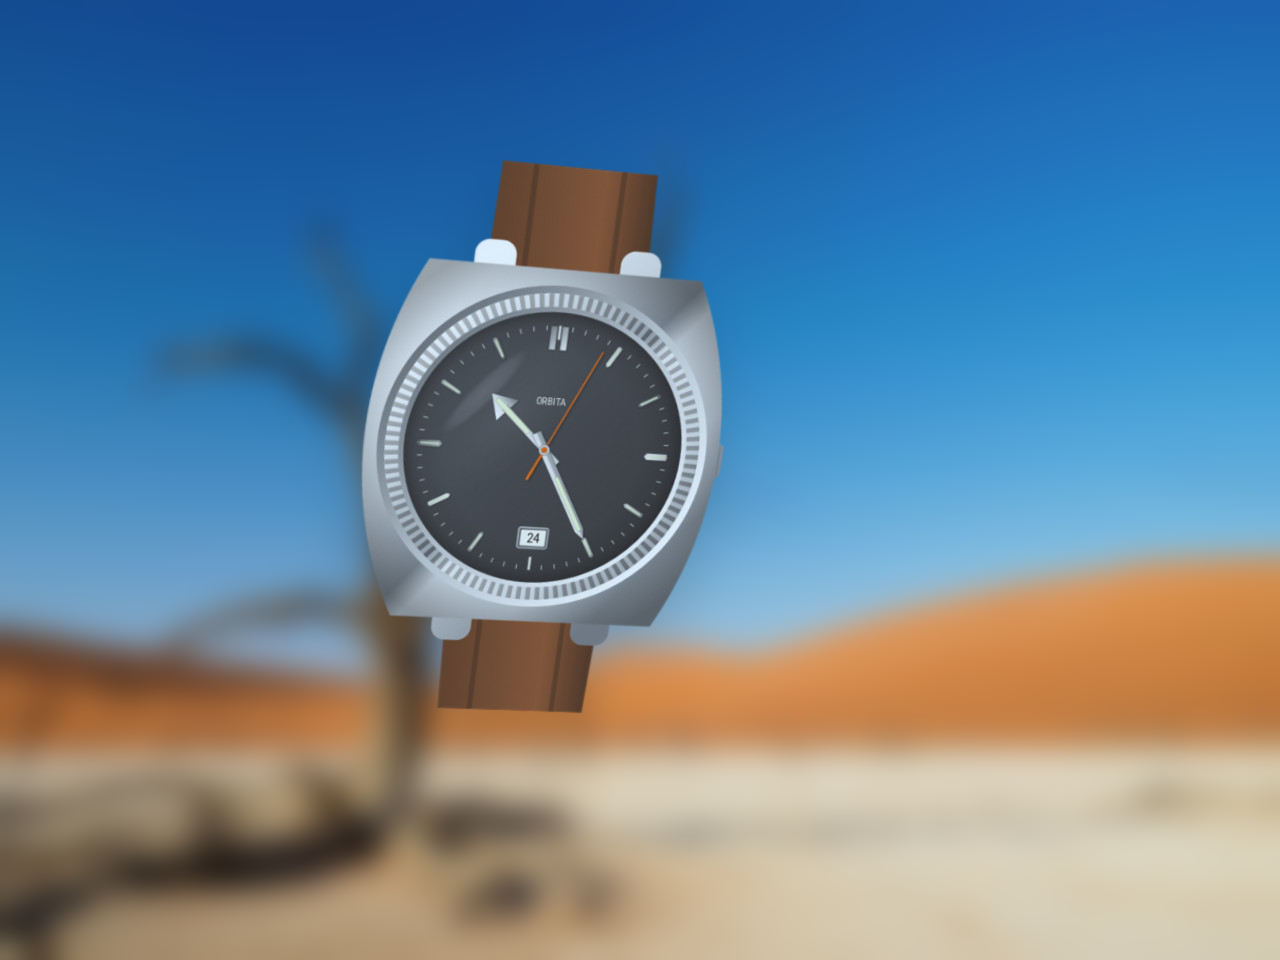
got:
10:25:04
